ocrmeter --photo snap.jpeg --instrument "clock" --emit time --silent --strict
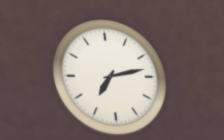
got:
7:13
